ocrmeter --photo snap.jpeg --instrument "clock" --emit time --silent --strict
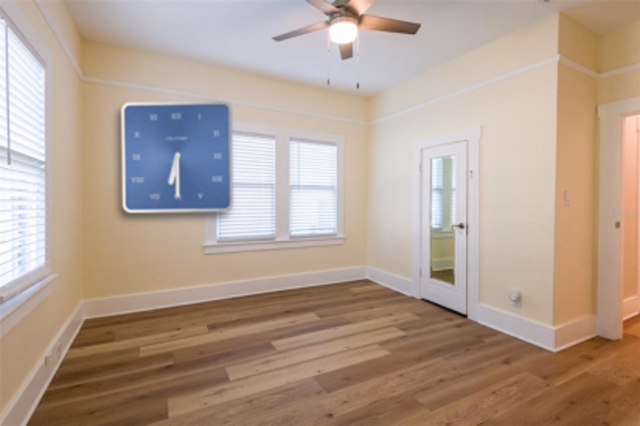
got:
6:30
